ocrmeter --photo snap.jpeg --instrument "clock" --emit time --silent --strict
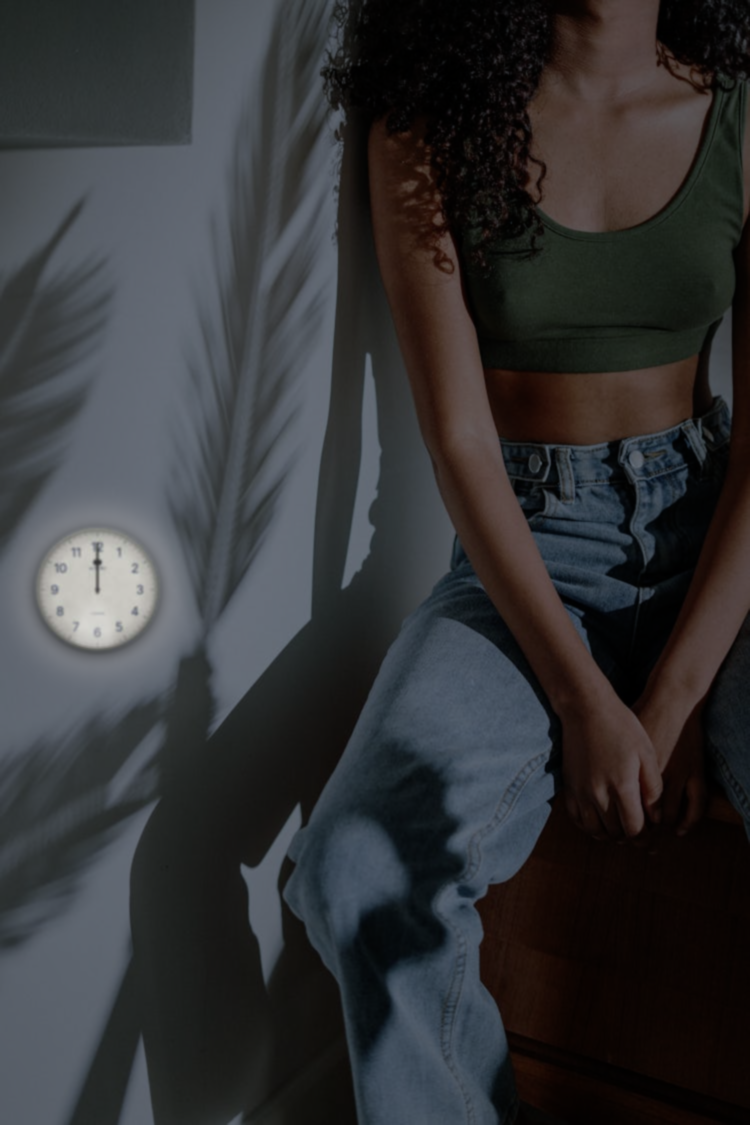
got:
12:00
